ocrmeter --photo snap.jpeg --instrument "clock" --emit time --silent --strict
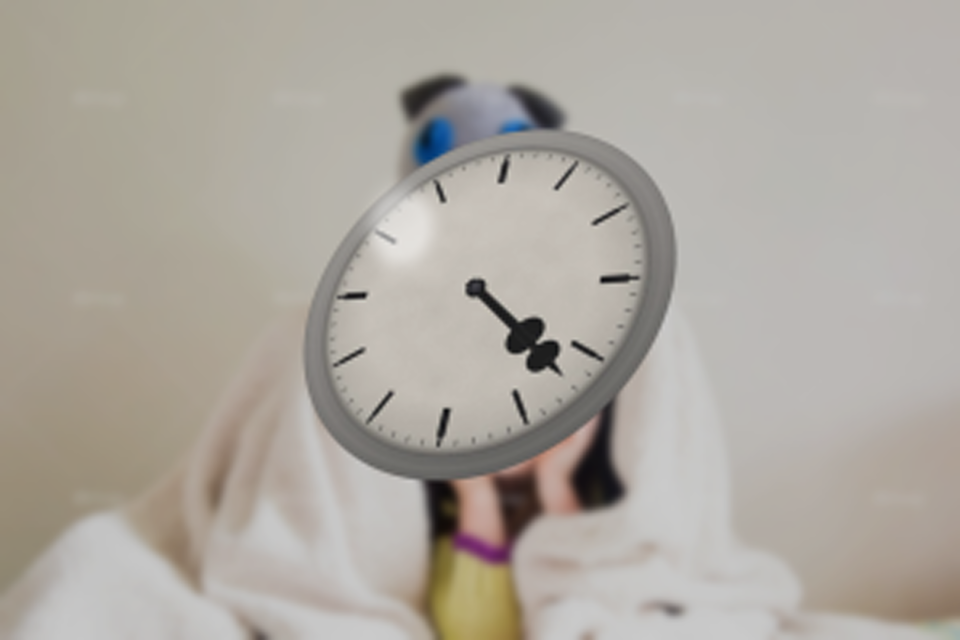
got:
4:22
